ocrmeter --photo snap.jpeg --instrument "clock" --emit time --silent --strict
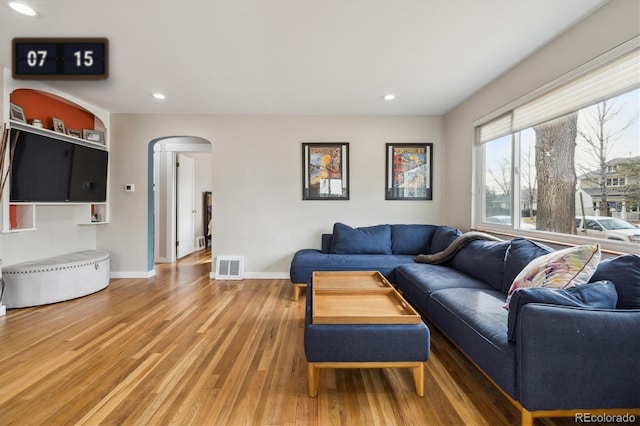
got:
7:15
